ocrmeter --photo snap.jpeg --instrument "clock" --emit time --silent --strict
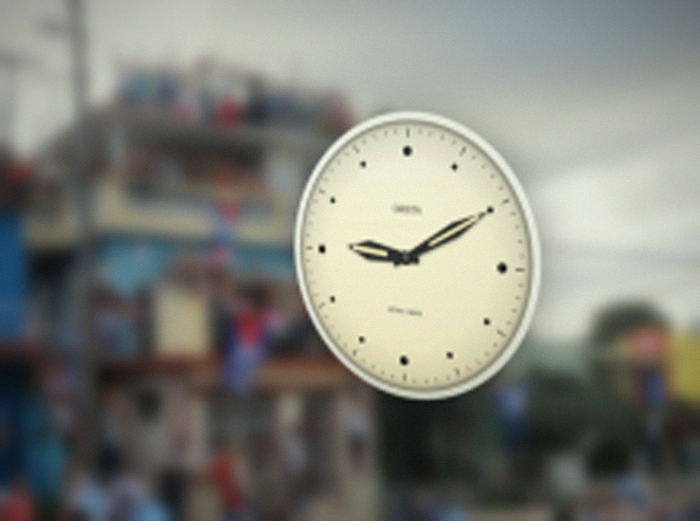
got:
9:10
